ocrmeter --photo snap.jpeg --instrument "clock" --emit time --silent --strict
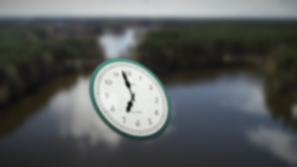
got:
6:58
